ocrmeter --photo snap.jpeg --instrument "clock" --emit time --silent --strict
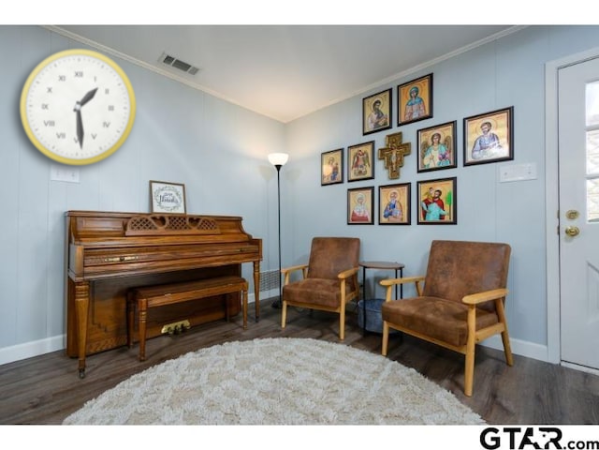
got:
1:29
